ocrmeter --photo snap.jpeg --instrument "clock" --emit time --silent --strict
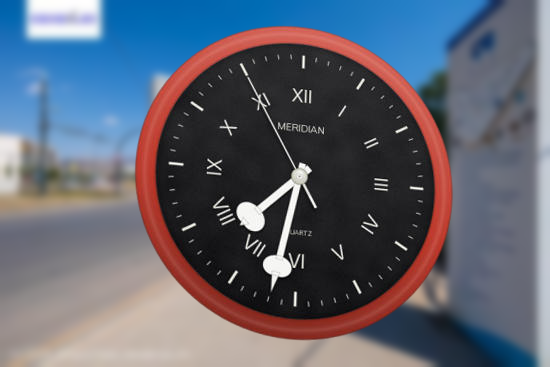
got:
7:31:55
